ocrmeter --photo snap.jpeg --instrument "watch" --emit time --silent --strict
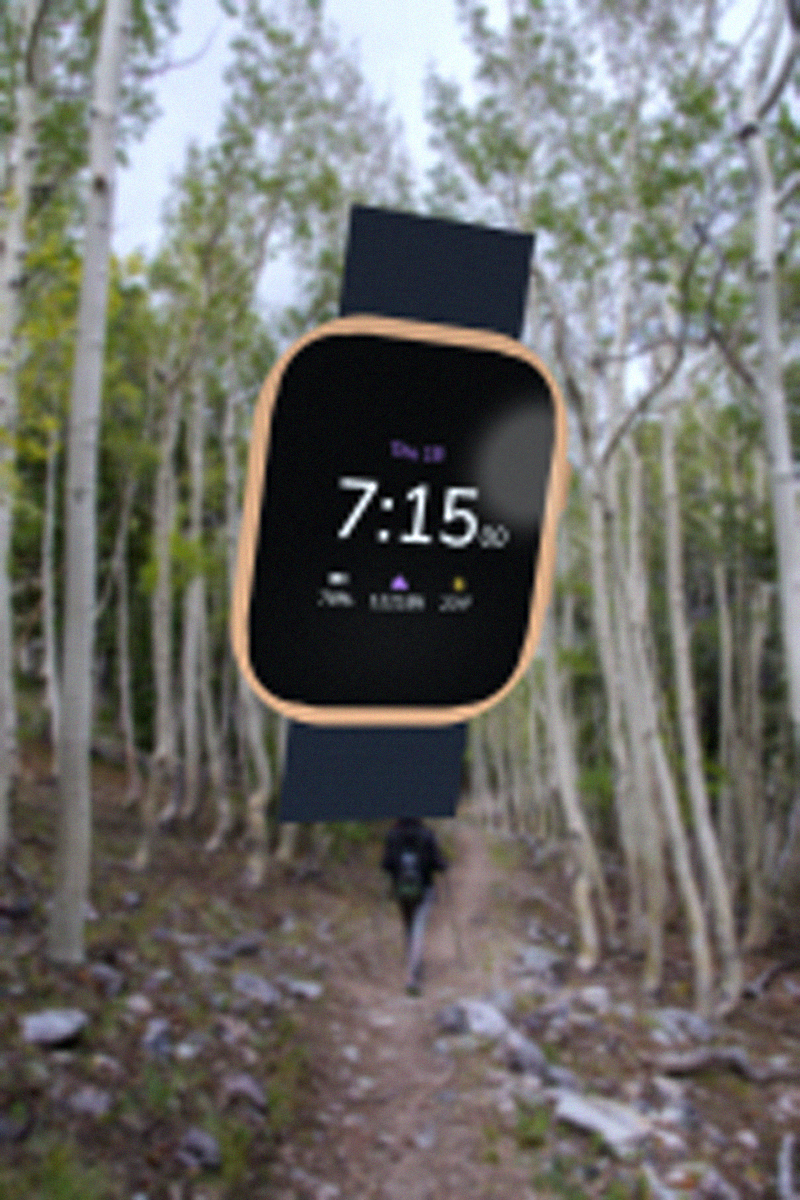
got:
7:15
